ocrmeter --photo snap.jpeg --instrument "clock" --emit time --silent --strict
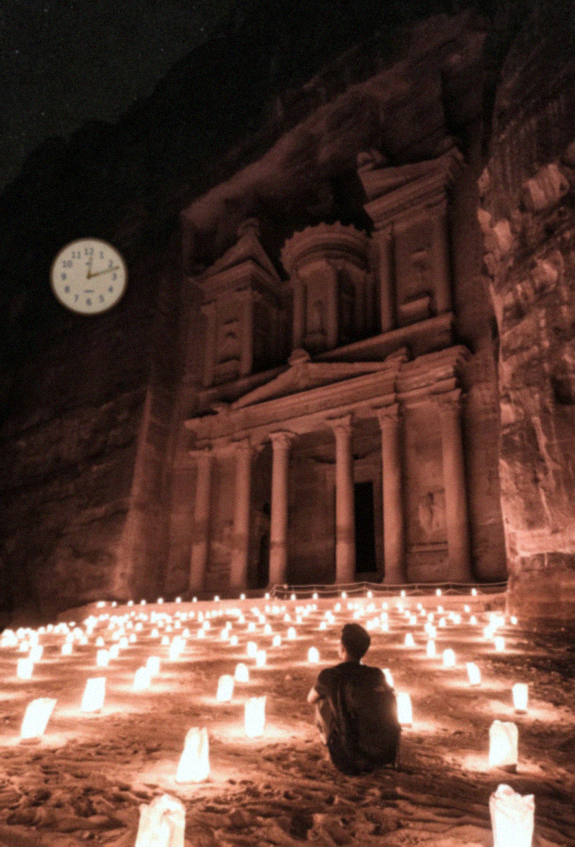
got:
12:12
